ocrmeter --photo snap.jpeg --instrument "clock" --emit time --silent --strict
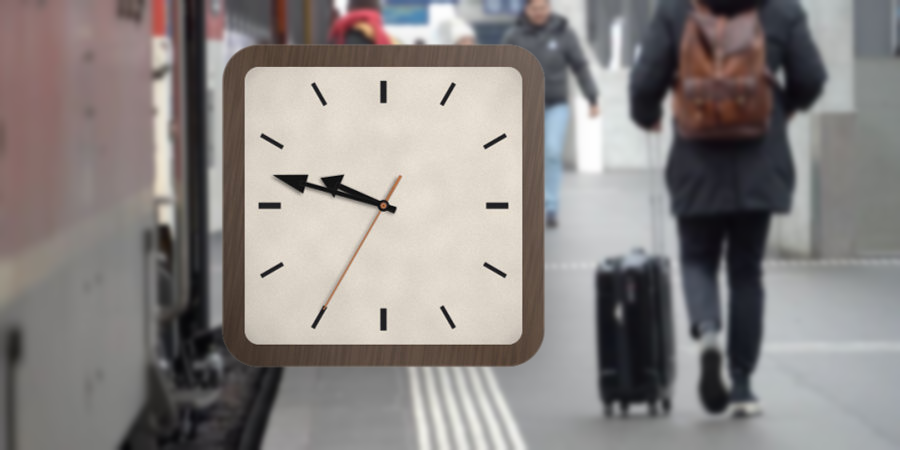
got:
9:47:35
